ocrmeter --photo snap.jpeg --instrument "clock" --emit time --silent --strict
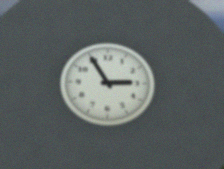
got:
2:55
